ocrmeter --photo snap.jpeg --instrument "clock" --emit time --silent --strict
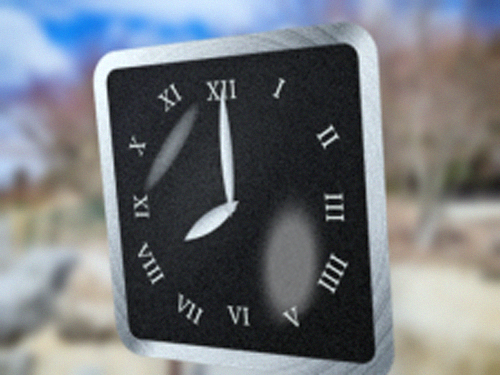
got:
8:00
